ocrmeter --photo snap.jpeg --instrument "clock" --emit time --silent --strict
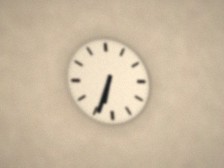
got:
6:34
